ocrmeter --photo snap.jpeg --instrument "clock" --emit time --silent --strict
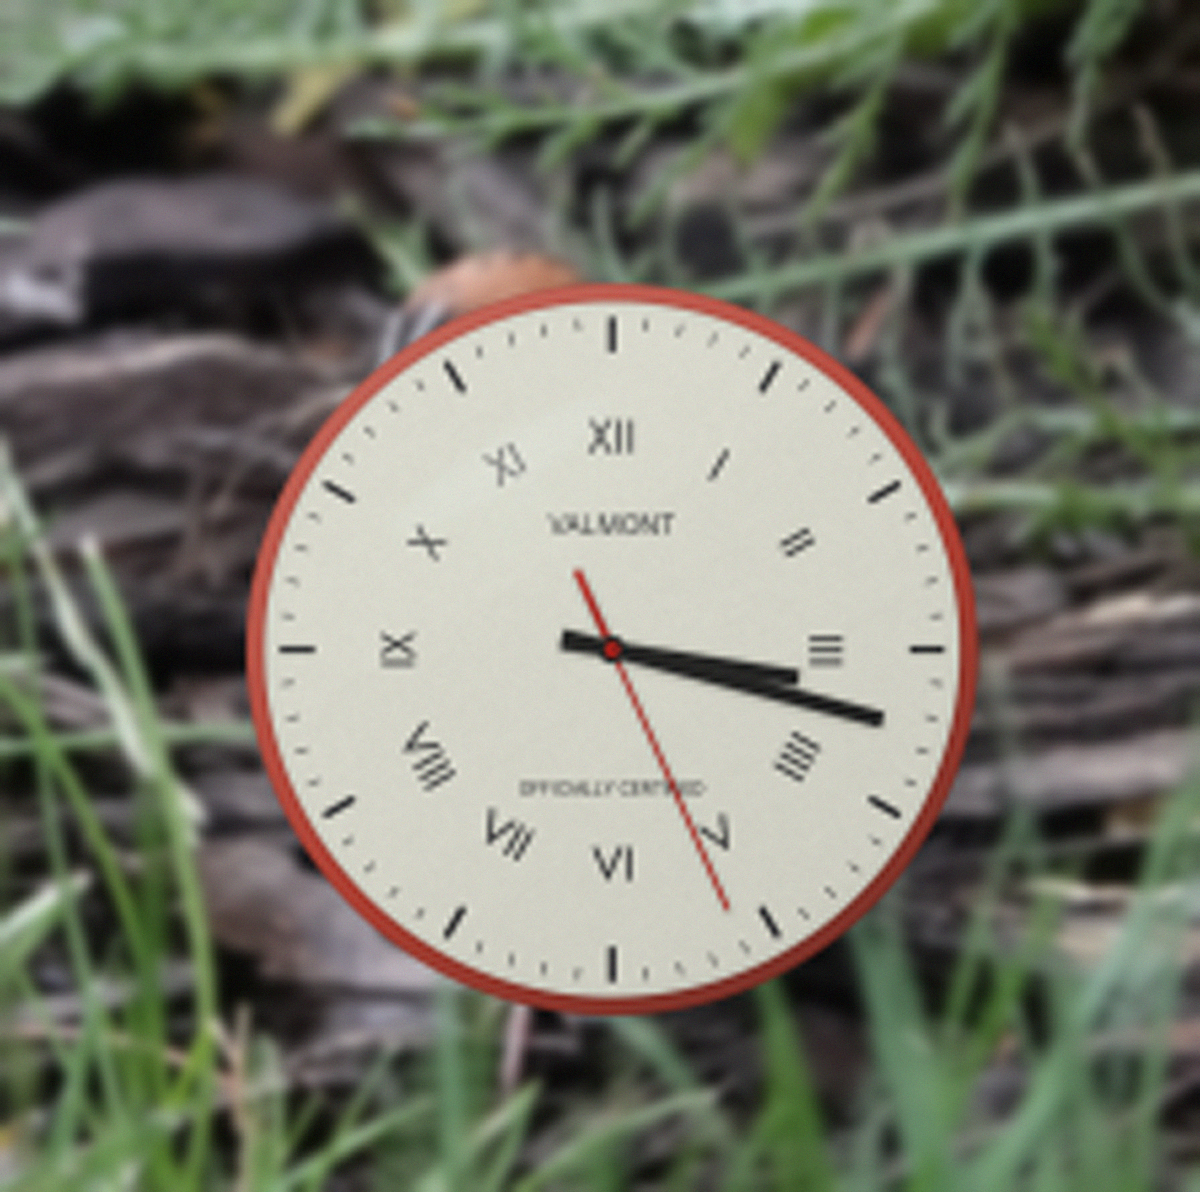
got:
3:17:26
